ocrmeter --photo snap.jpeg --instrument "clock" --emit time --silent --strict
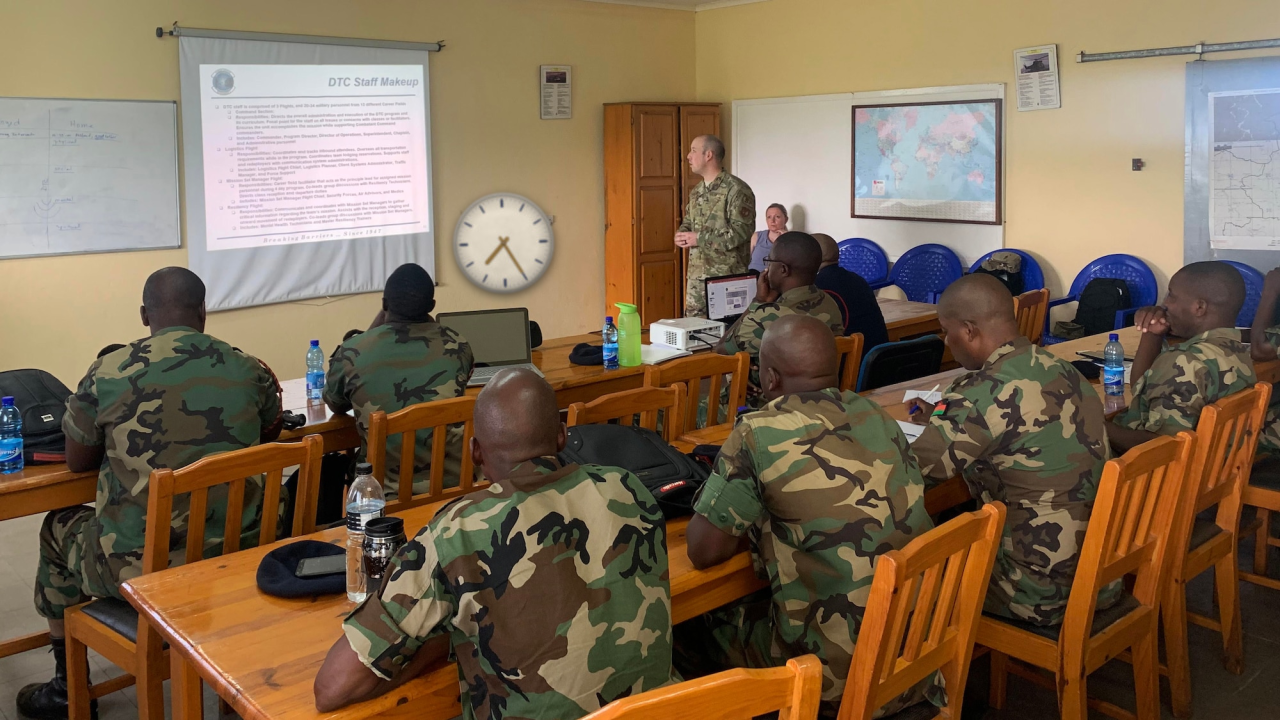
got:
7:25
